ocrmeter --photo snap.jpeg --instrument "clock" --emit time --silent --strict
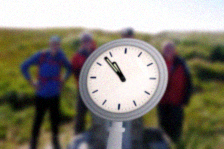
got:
10:53
